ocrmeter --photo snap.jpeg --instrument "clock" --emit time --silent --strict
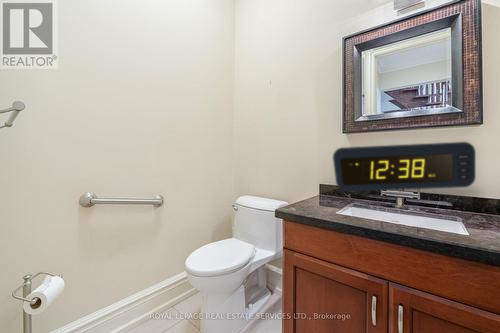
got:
12:38
